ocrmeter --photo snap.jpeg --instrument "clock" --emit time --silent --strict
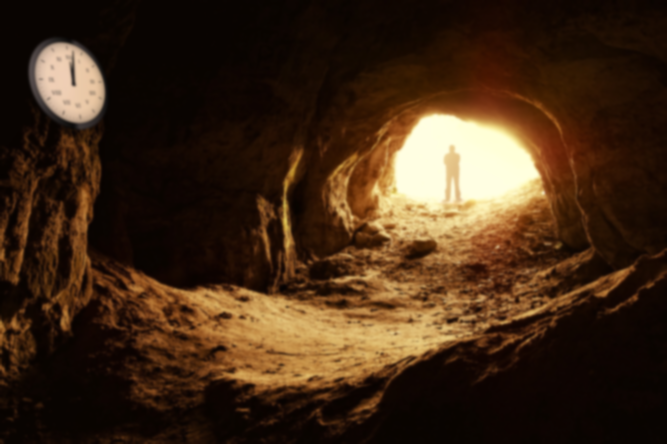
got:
12:02
